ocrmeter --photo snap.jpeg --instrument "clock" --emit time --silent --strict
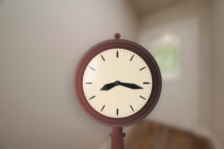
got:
8:17
